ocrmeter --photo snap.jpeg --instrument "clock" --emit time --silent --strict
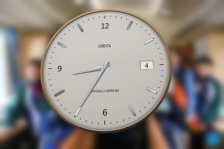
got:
8:35
